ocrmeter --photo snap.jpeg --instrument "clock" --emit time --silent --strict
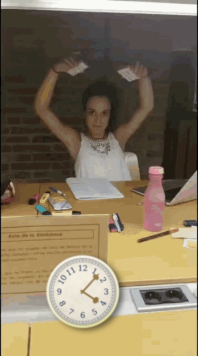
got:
4:07
